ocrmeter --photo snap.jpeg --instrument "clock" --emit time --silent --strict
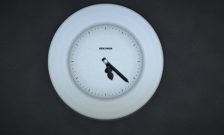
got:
5:22
